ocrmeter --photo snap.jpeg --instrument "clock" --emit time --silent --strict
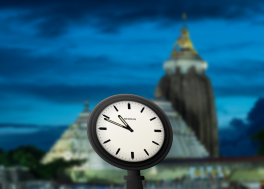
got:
10:49
